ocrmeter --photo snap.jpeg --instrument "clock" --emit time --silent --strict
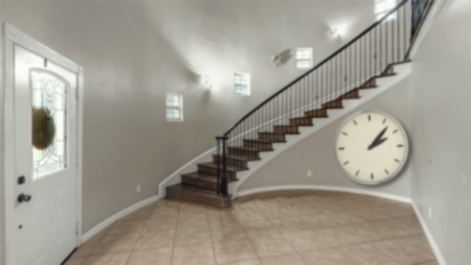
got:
2:07
